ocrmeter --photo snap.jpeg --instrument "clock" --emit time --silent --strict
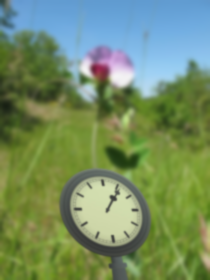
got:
1:06
